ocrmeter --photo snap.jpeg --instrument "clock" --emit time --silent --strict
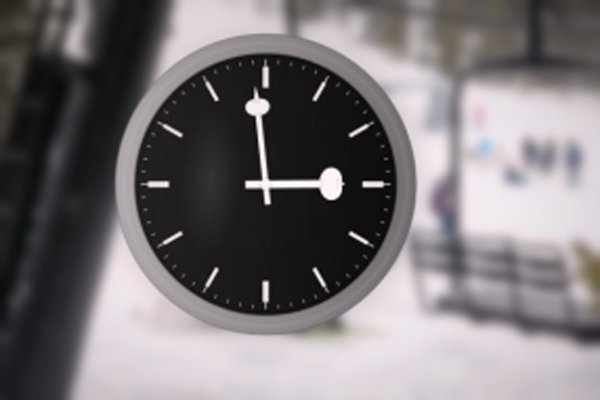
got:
2:59
